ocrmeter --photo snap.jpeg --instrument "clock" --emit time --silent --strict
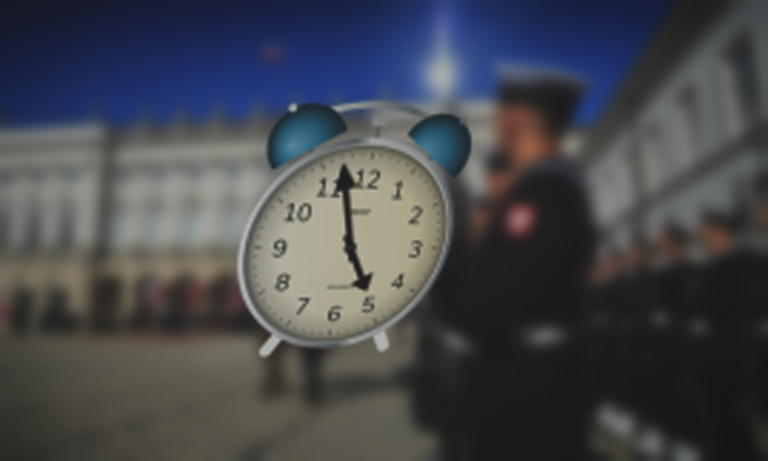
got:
4:57
